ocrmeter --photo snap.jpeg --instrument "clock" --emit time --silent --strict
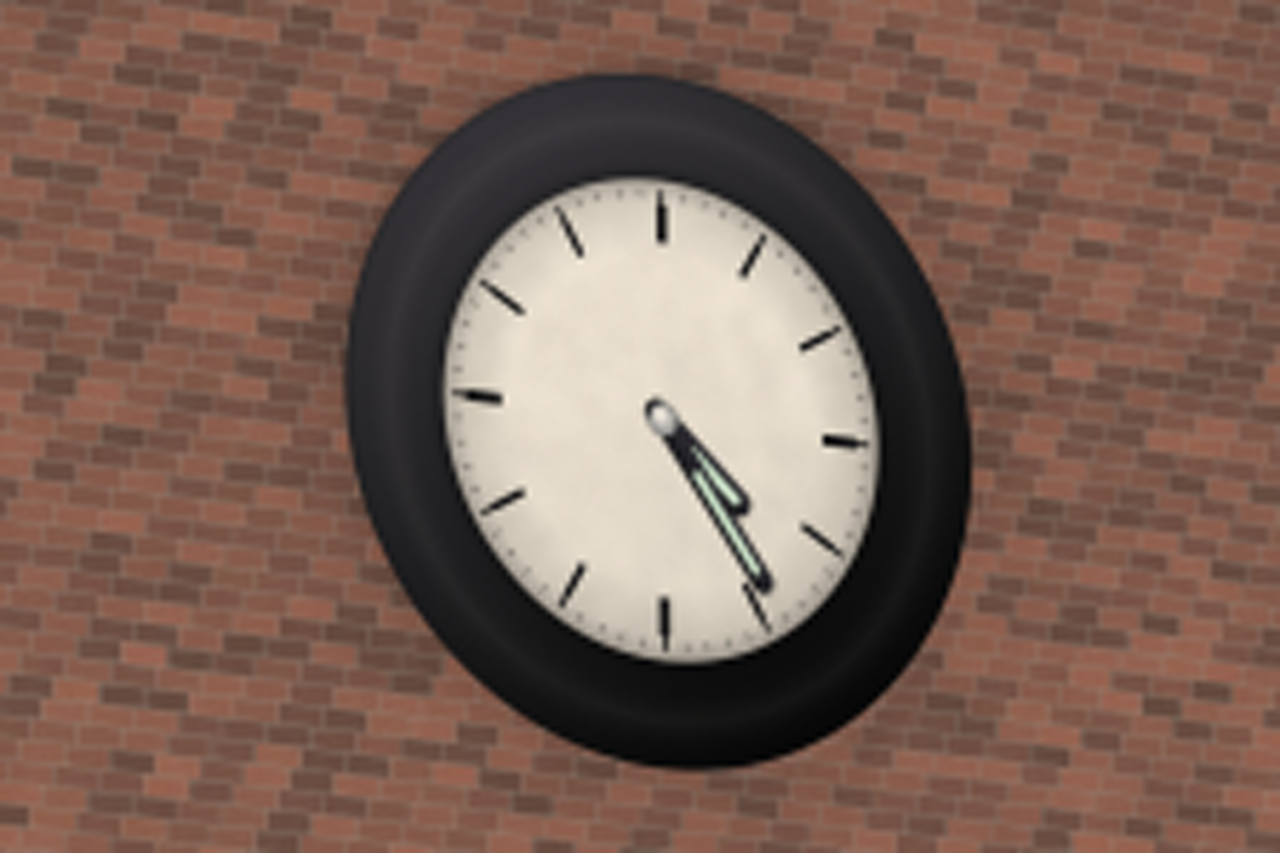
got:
4:24
